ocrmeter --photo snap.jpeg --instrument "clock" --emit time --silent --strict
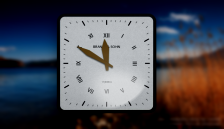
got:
11:50
